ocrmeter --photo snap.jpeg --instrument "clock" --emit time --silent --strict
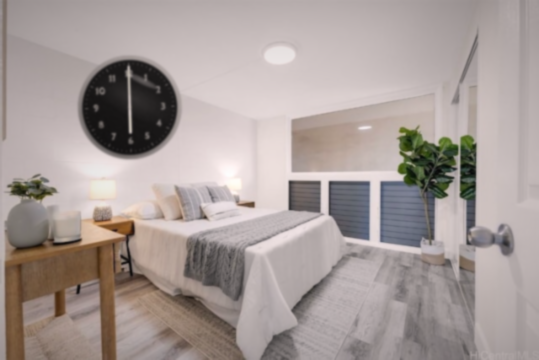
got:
6:00
